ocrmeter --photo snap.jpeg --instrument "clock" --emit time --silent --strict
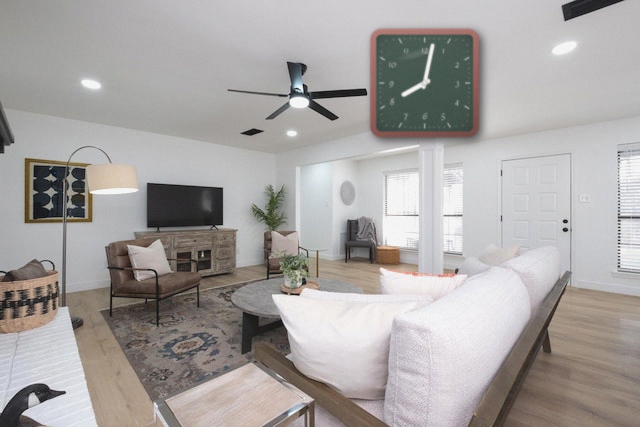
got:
8:02
